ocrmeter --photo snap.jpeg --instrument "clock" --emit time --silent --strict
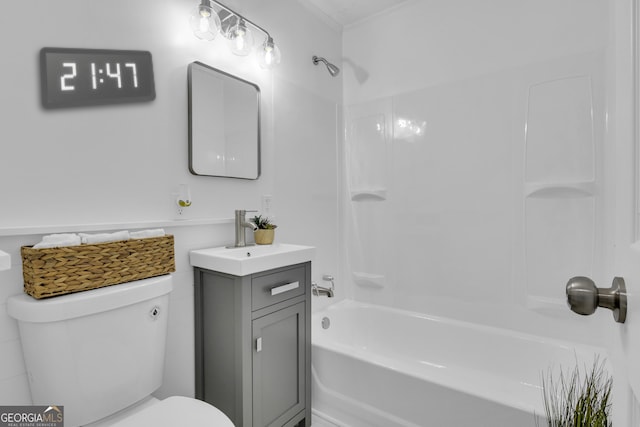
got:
21:47
